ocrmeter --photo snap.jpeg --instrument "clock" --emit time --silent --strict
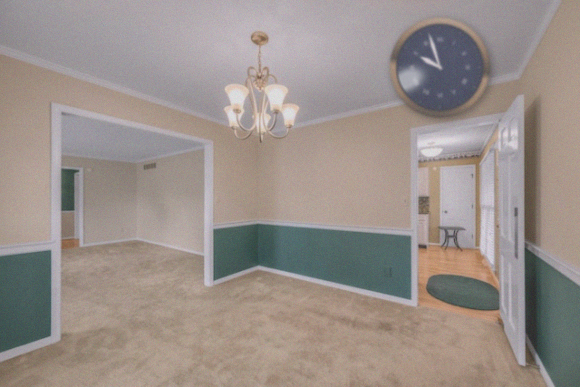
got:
9:57
